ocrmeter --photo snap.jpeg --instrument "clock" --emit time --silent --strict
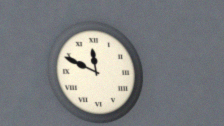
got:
11:49
